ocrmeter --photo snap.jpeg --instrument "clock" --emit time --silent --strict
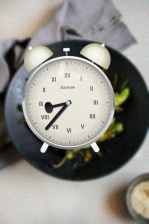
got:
8:37
